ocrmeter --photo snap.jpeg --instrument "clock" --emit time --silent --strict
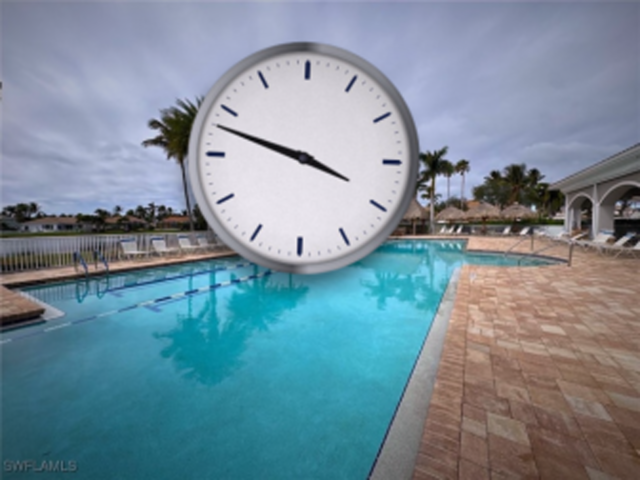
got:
3:48
